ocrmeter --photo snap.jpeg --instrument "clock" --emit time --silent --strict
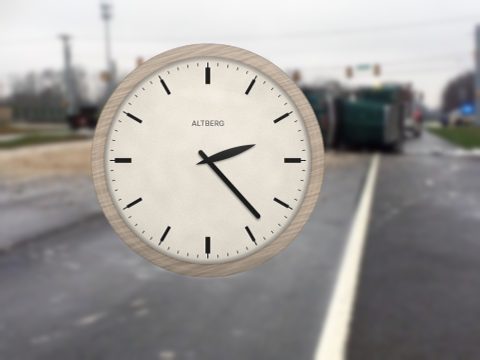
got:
2:23
